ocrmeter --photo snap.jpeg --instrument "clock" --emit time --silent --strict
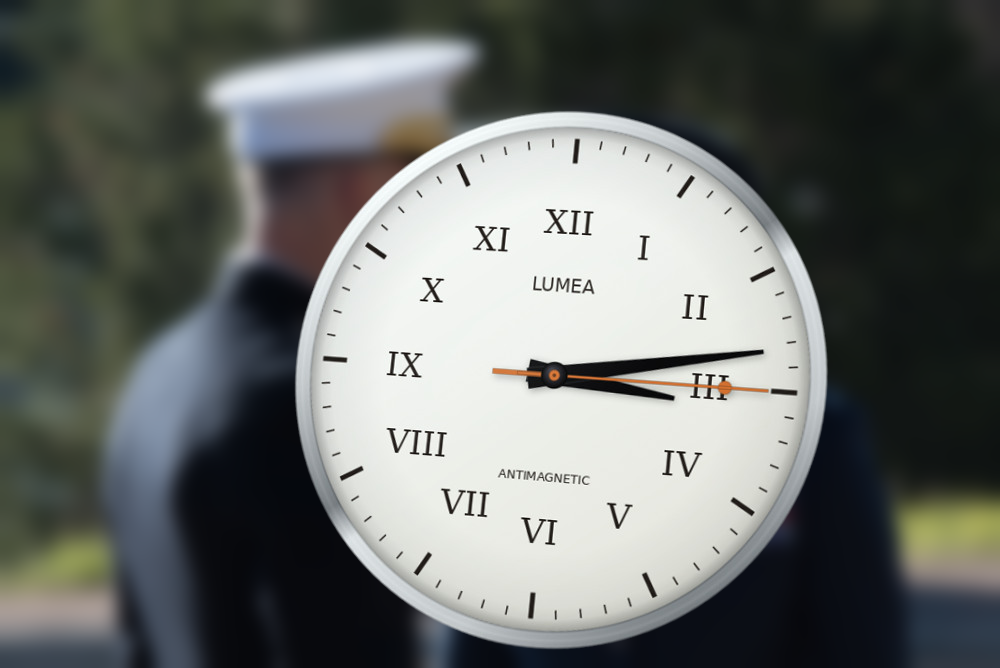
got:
3:13:15
